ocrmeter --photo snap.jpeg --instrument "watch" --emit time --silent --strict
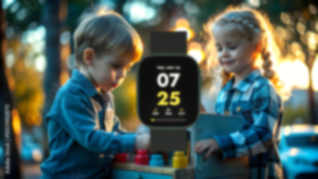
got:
7:25
